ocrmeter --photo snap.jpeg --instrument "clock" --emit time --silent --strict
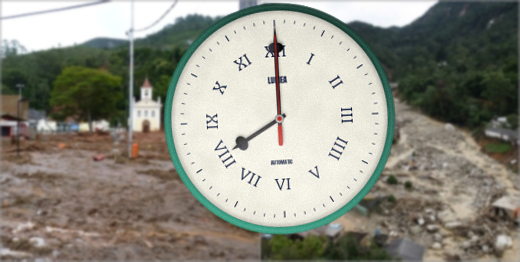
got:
8:00:00
